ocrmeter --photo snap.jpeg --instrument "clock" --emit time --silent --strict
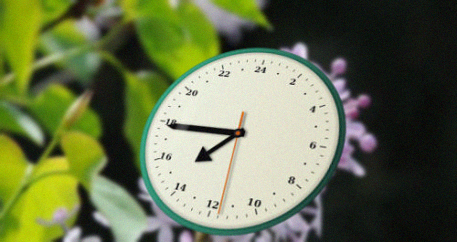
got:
14:44:29
